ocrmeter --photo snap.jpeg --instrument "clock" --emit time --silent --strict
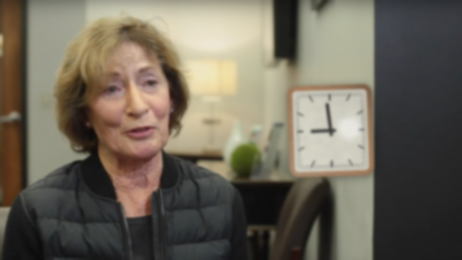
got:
8:59
